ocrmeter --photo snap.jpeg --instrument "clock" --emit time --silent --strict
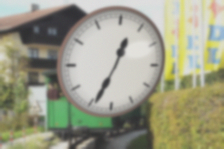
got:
12:34
